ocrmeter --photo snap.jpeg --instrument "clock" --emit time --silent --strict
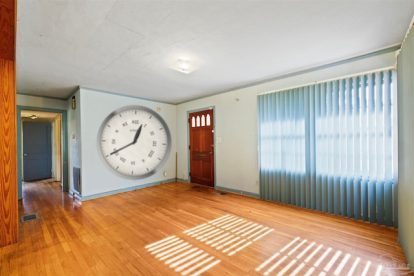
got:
12:40
